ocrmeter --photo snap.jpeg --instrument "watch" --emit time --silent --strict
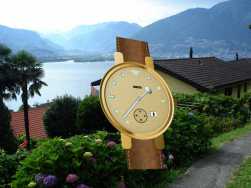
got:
1:37
